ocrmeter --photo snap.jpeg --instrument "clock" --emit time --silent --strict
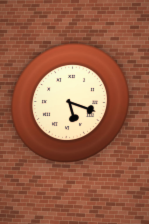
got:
5:18
